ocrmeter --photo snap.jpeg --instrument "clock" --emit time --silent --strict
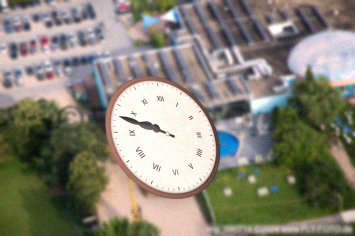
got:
9:48
